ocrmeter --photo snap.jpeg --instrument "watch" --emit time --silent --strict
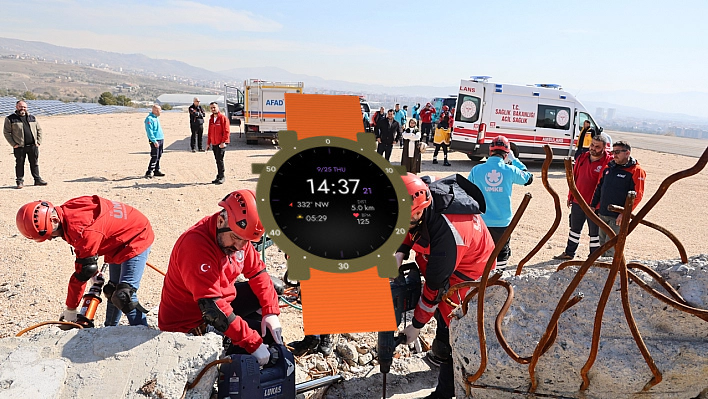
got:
14:37:21
